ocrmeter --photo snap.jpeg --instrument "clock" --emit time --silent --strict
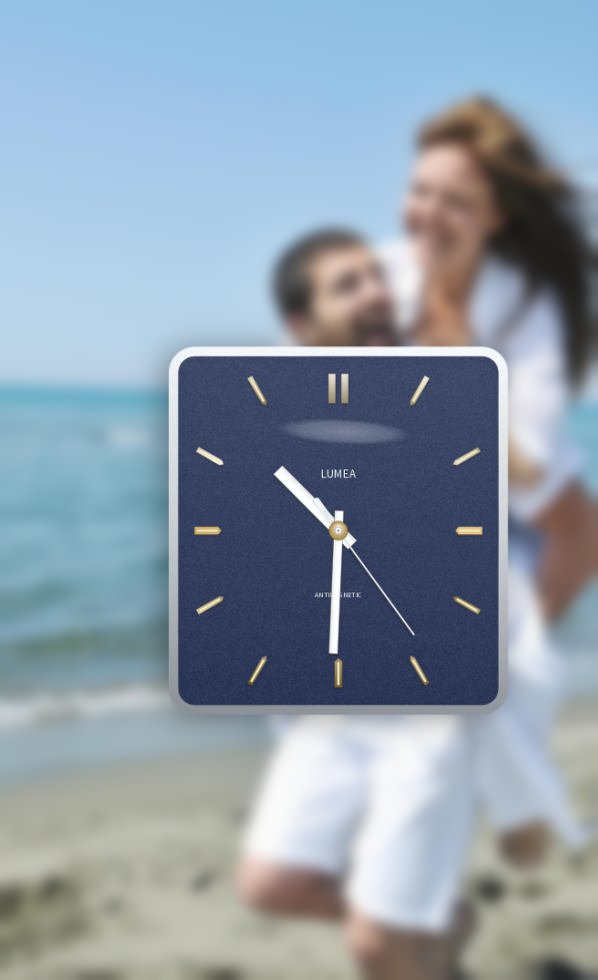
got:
10:30:24
